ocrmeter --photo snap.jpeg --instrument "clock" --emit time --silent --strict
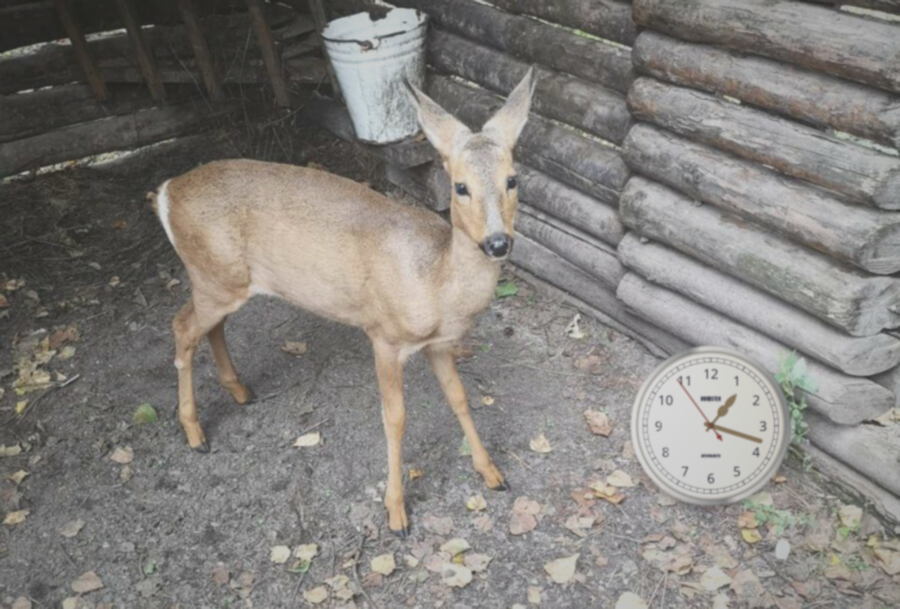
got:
1:17:54
